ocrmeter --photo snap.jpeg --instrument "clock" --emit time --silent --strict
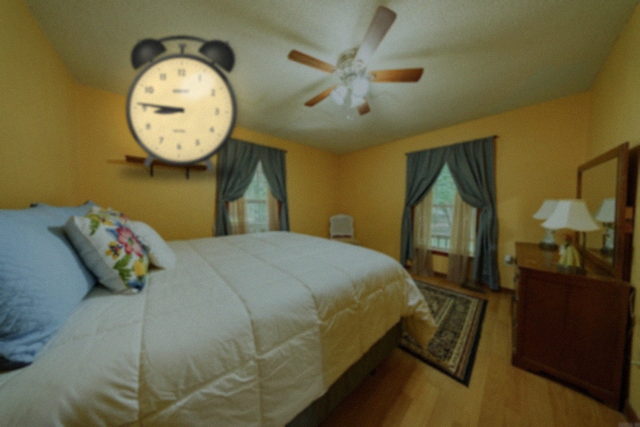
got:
8:46
